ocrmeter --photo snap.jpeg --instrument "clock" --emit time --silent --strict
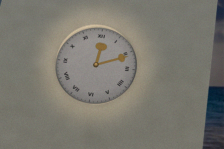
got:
12:11
